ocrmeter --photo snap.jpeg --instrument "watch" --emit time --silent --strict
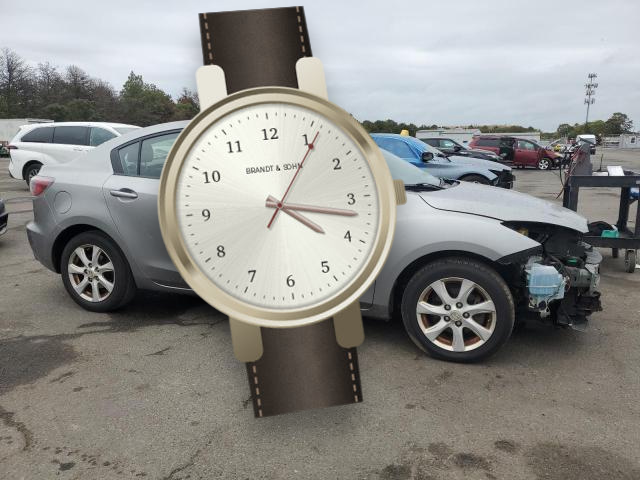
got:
4:17:06
